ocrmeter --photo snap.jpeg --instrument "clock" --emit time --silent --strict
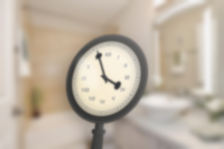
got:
3:56
